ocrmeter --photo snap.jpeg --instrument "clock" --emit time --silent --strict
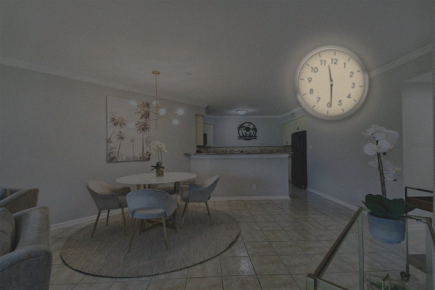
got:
11:29
